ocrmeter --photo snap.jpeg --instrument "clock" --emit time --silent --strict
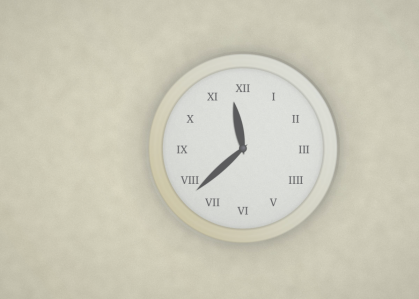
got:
11:38
